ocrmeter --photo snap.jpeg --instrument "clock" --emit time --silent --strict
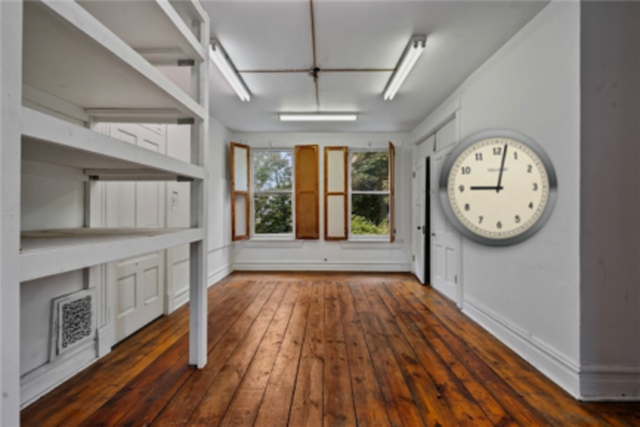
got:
9:02
